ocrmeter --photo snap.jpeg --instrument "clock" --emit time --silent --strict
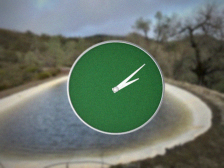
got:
2:08
